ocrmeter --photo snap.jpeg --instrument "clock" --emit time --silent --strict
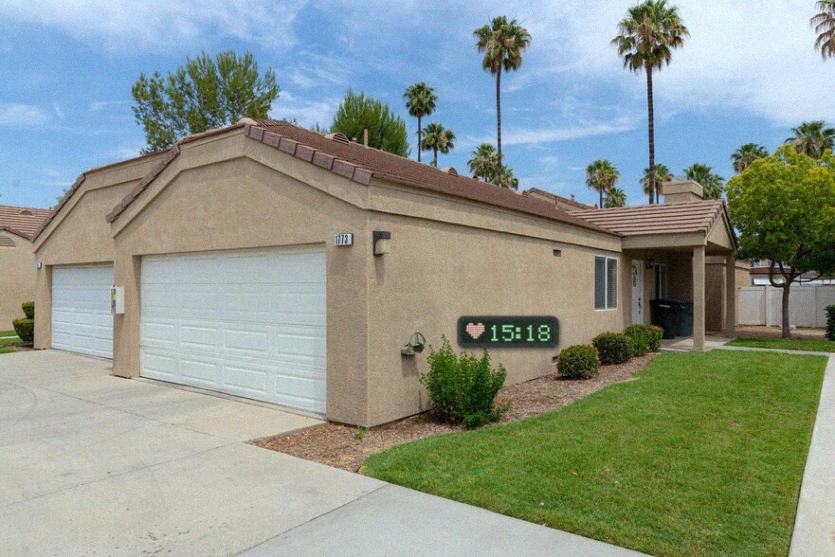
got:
15:18
